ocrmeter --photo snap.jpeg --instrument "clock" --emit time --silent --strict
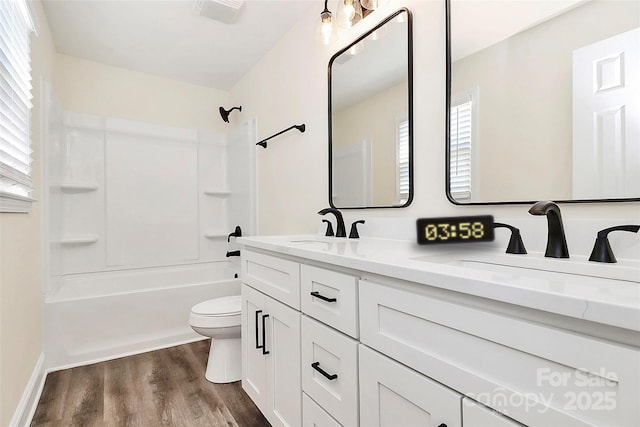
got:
3:58
